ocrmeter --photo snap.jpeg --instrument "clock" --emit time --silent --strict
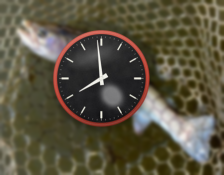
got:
7:59
